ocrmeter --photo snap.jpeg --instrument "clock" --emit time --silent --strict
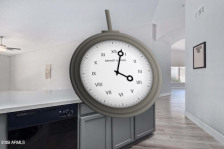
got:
4:03
